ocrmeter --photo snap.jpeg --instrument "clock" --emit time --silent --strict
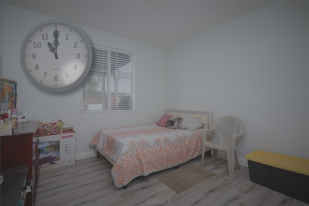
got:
11:00
